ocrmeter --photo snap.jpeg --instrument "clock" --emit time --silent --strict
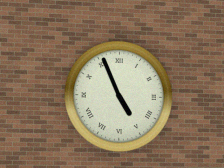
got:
4:56
